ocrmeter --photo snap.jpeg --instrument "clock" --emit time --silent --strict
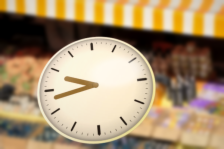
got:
9:43
